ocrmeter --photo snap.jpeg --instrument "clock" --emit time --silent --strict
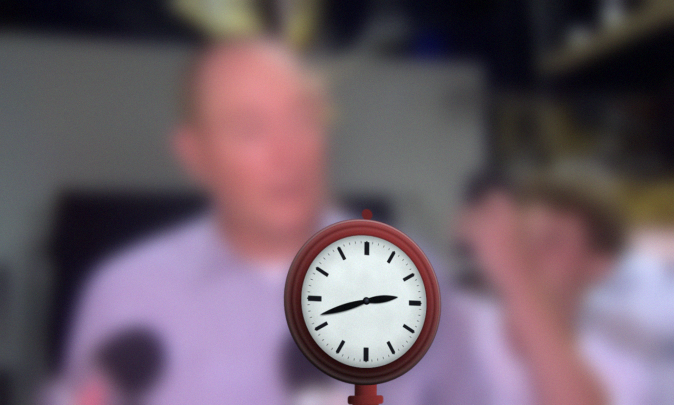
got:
2:42
